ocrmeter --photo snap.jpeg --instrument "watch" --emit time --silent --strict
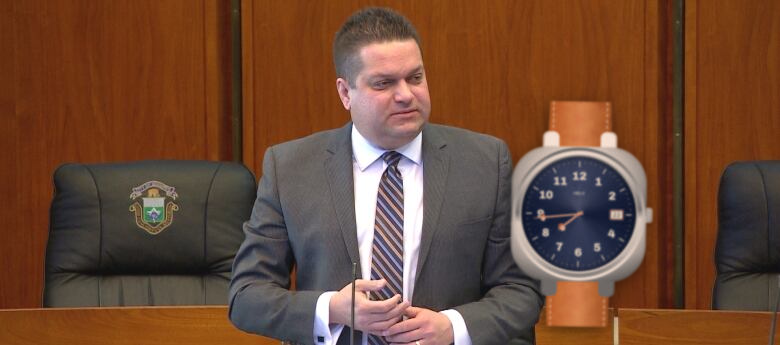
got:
7:44
